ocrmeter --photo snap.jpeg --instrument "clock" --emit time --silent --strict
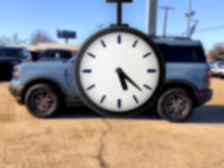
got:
5:22
